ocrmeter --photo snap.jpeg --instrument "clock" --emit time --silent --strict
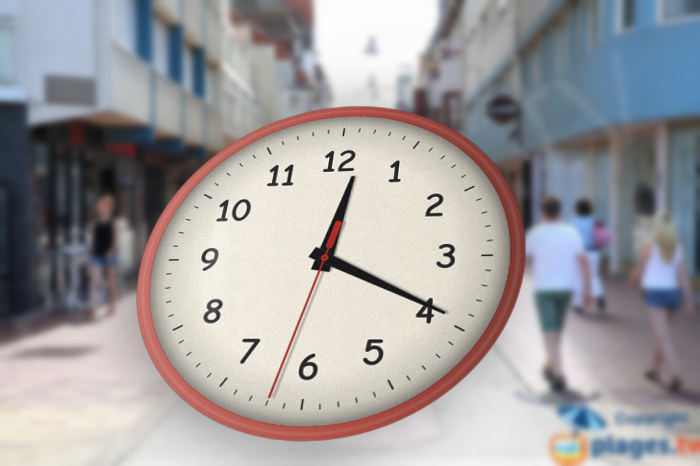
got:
12:19:32
